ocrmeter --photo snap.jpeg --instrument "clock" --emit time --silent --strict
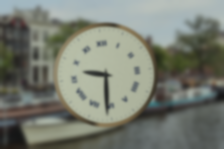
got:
9:31
